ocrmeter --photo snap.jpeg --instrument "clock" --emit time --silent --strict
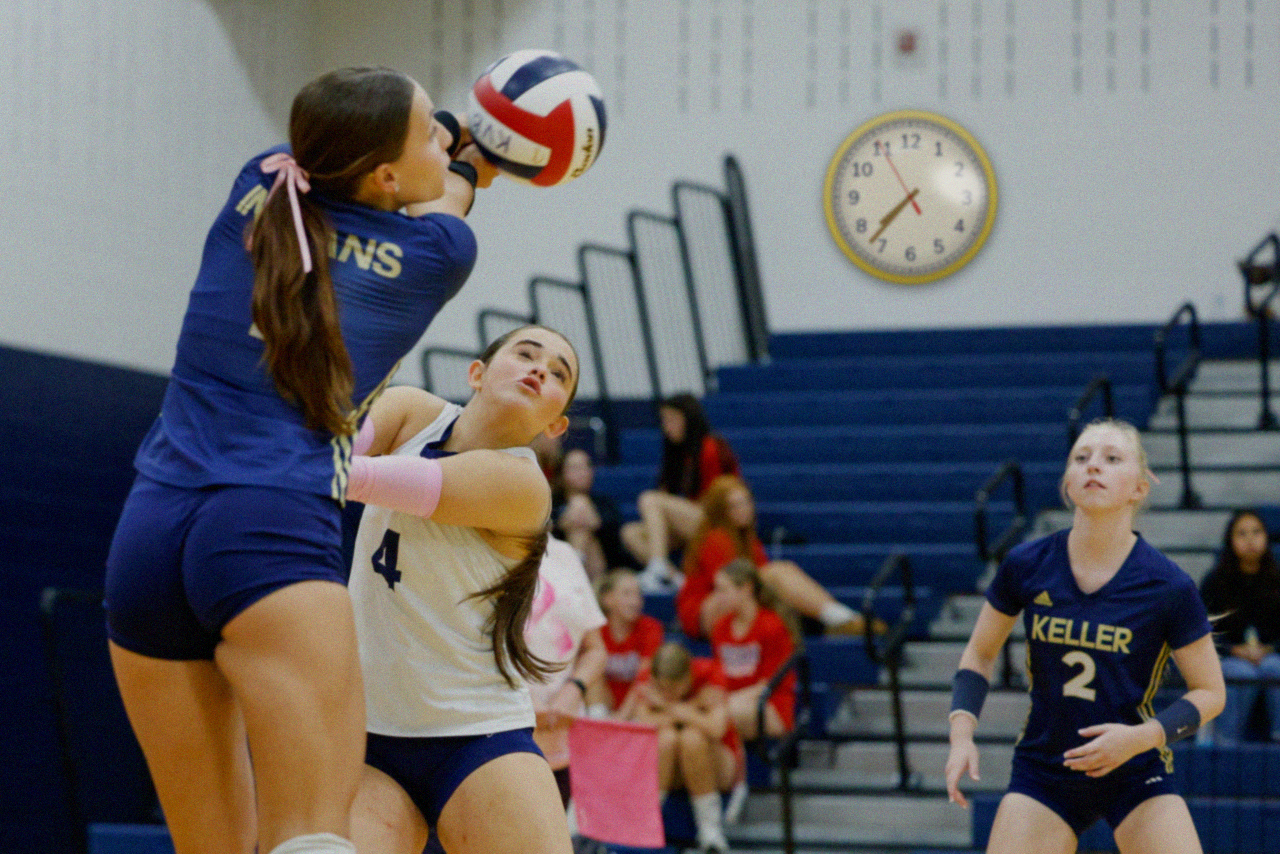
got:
7:36:55
